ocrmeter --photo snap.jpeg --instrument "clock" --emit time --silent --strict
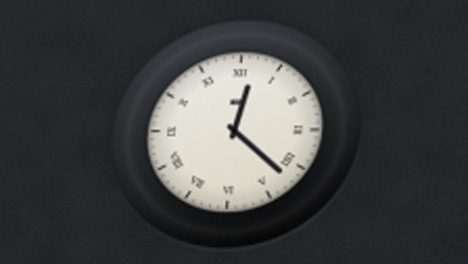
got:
12:22
